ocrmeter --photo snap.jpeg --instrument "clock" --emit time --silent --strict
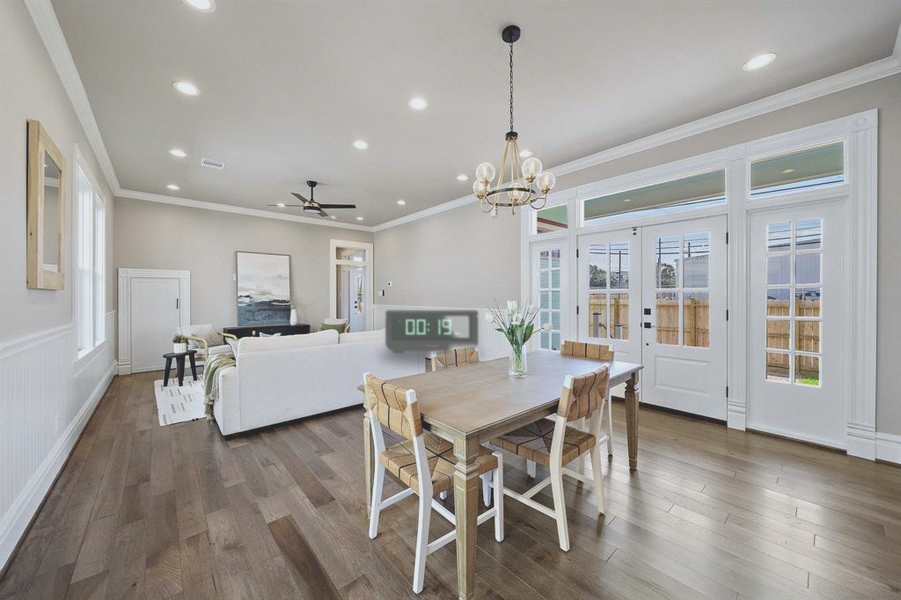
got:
0:19
